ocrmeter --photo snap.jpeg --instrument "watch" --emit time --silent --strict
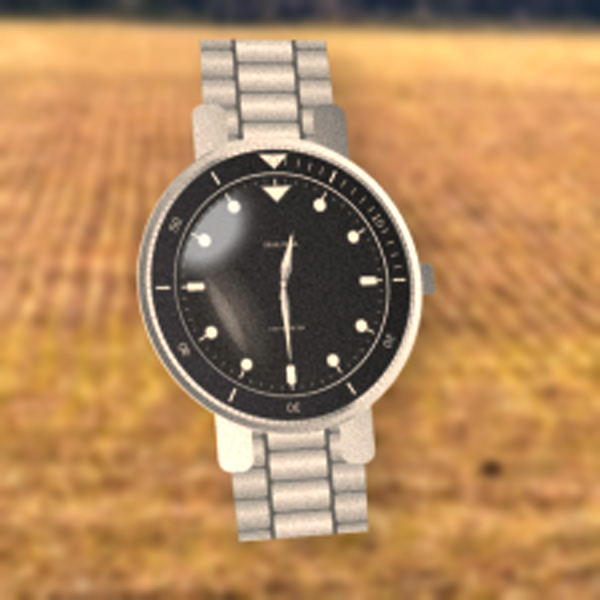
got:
12:30
